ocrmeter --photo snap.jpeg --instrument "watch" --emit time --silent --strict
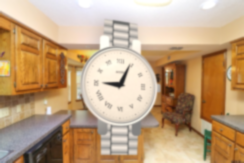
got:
9:04
